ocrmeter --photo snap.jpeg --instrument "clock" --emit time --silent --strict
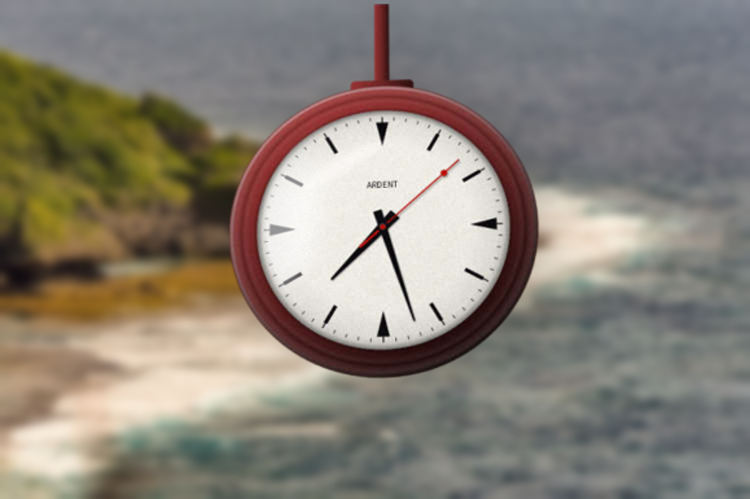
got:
7:27:08
